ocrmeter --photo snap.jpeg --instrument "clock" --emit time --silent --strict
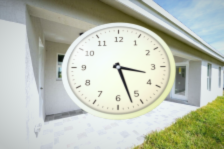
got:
3:27
